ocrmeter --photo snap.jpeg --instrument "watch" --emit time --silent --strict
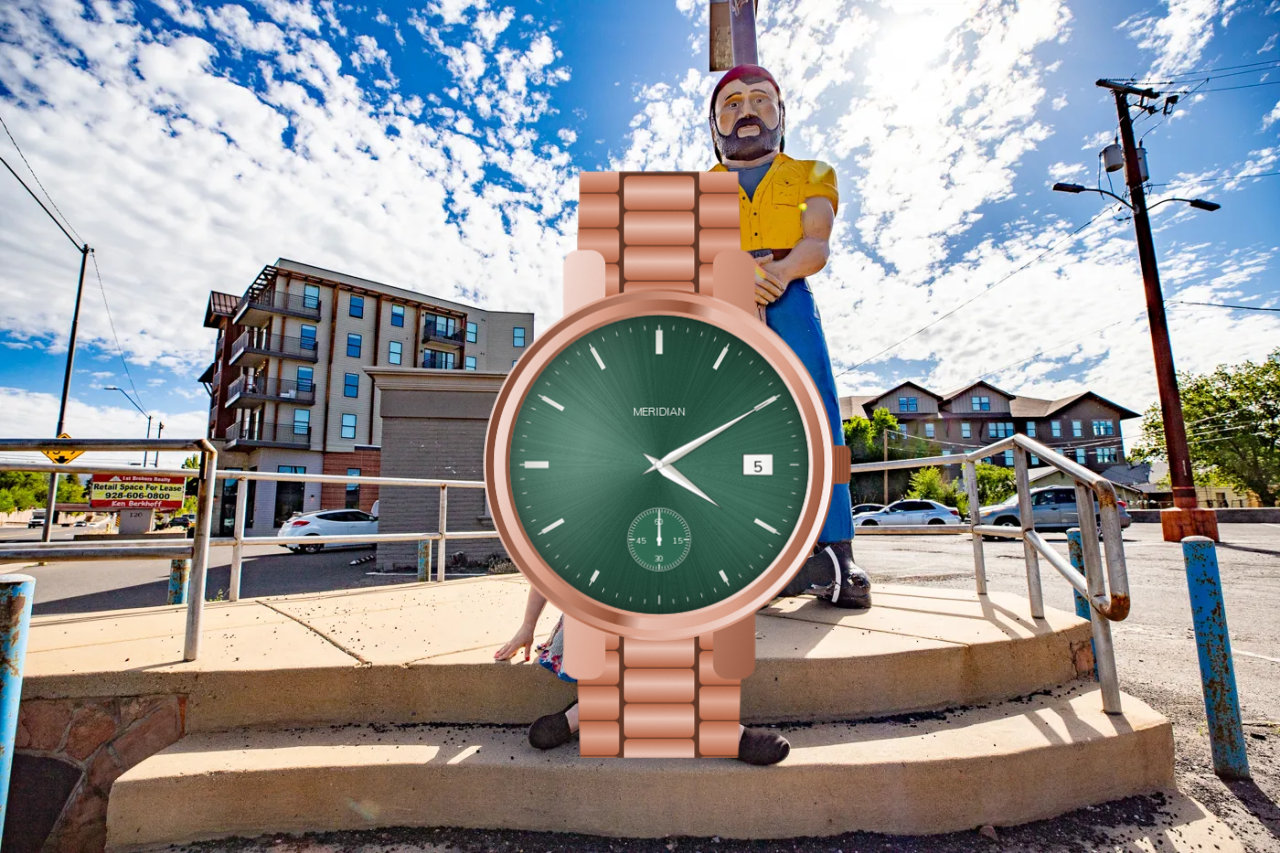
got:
4:10
